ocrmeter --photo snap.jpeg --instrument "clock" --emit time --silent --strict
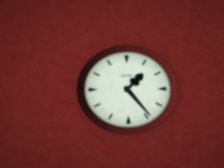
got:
1:24
